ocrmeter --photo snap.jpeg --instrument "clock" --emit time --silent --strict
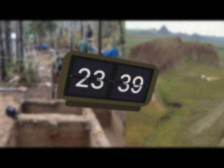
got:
23:39
